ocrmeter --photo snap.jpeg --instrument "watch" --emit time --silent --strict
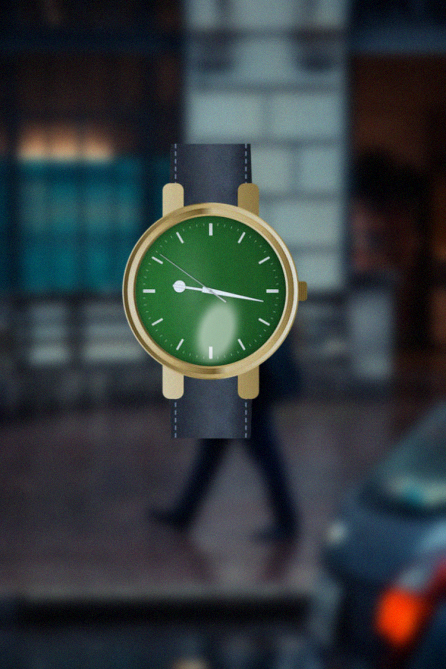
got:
9:16:51
